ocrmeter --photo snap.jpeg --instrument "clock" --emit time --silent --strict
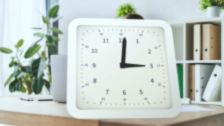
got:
3:01
